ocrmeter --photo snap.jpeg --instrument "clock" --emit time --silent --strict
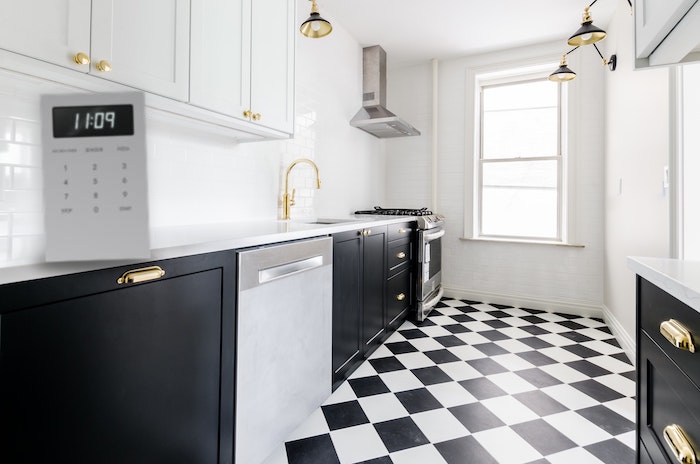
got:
11:09
